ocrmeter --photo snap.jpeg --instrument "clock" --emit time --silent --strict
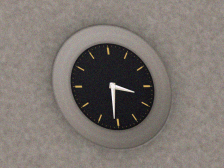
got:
3:31
